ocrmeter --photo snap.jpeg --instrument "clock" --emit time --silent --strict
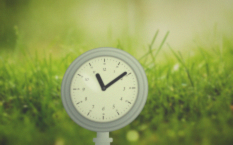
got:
11:09
